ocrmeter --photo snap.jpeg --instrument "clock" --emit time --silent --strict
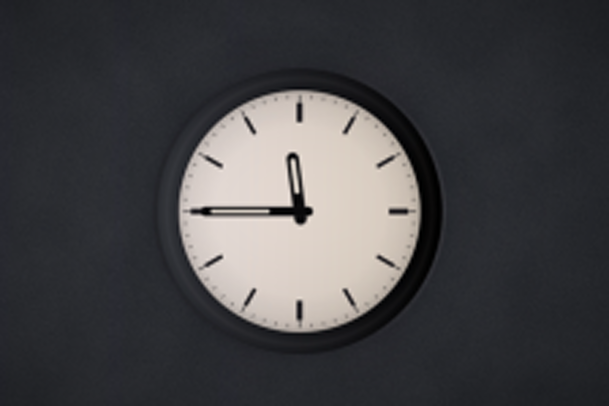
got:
11:45
